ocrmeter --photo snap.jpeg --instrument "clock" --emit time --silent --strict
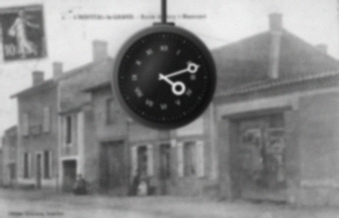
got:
4:12
